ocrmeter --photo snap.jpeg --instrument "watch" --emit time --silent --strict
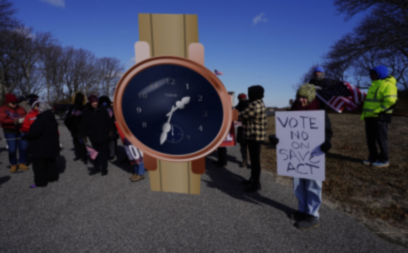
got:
1:33
